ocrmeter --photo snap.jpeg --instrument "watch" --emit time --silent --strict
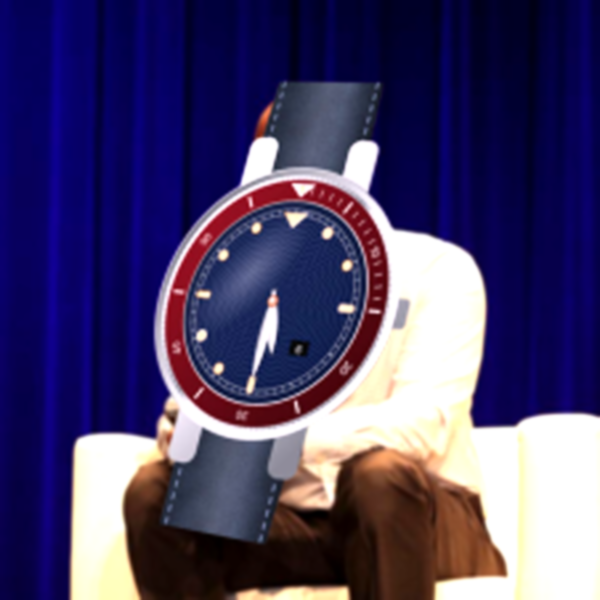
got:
5:30
